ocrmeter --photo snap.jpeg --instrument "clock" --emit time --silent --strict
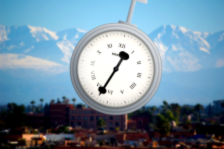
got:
12:33
